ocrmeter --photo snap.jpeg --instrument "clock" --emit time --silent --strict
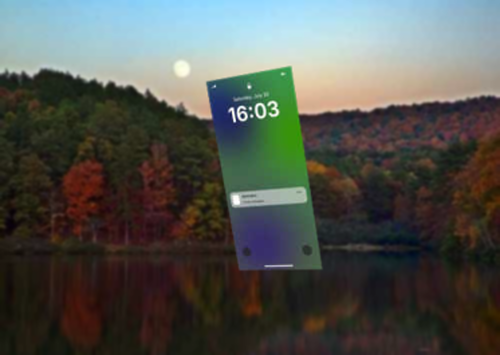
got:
16:03
